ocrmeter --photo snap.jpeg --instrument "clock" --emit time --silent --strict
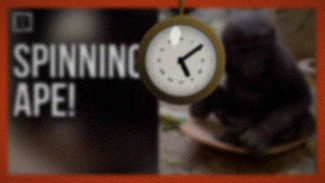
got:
5:09
